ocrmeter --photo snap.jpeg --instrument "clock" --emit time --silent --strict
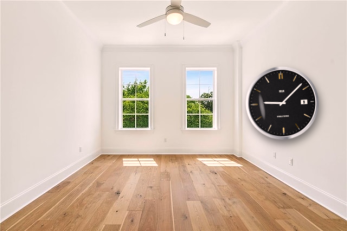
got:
9:08
